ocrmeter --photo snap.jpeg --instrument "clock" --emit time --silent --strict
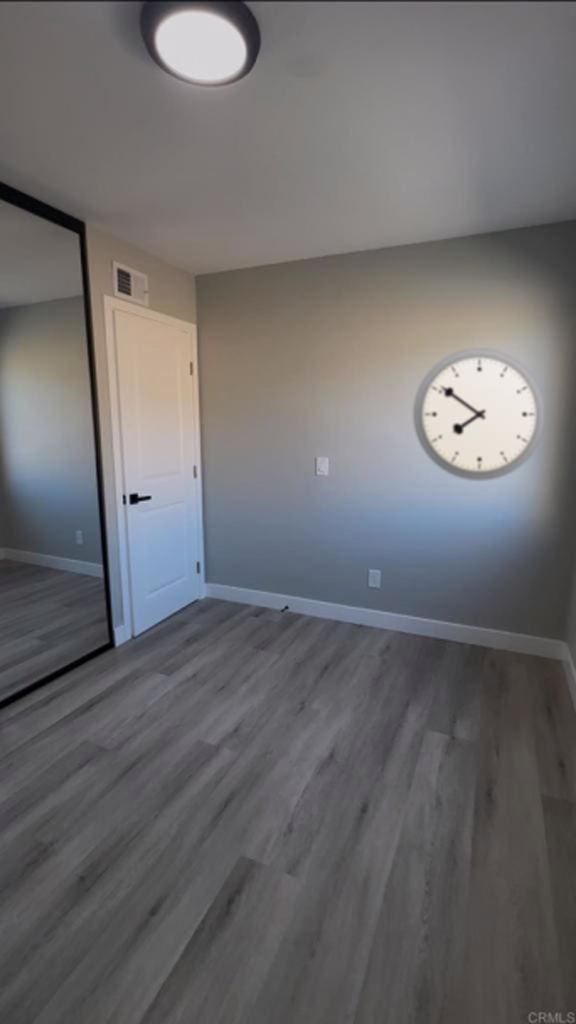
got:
7:51
